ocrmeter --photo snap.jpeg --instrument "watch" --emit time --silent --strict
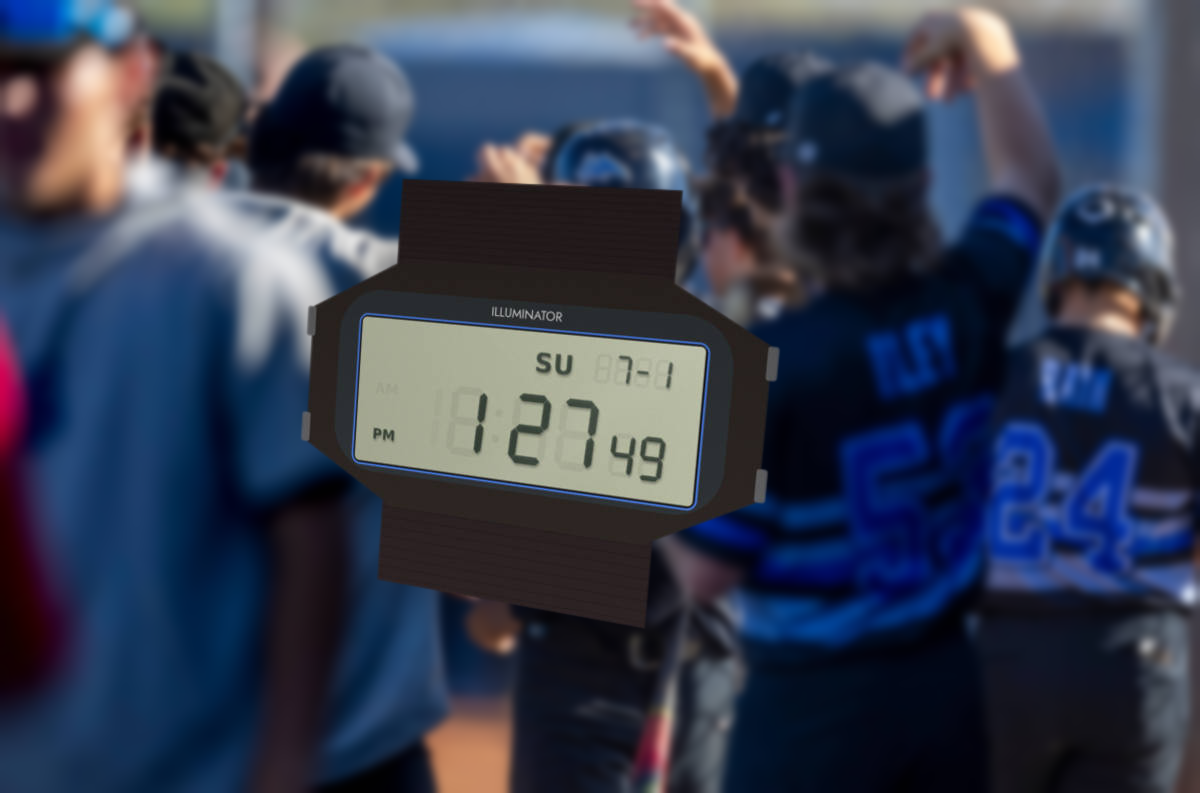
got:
1:27:49
